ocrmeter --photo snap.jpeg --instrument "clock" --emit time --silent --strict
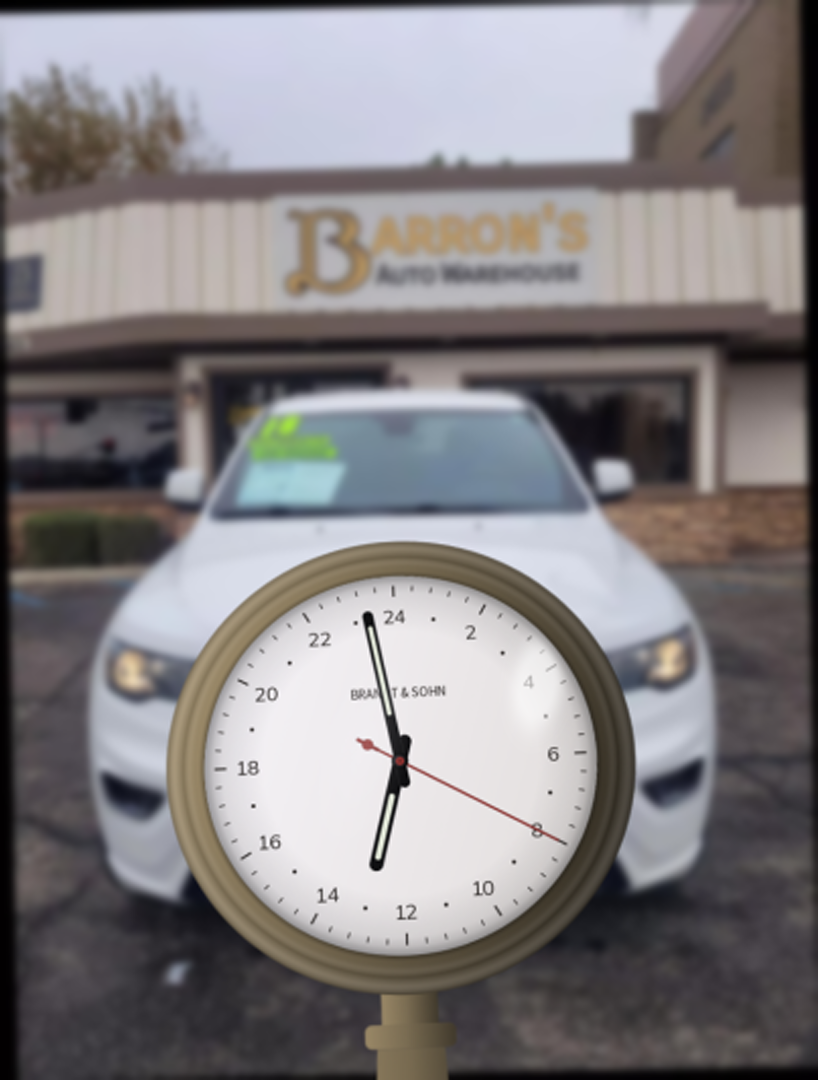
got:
12:58:20
